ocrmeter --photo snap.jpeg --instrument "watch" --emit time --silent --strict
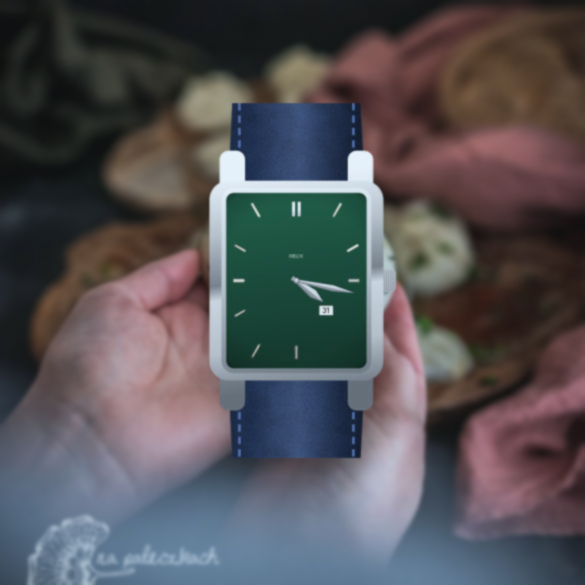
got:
4:17
